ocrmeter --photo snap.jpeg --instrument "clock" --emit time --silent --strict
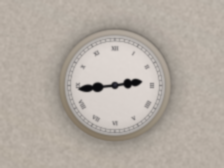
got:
2:44
